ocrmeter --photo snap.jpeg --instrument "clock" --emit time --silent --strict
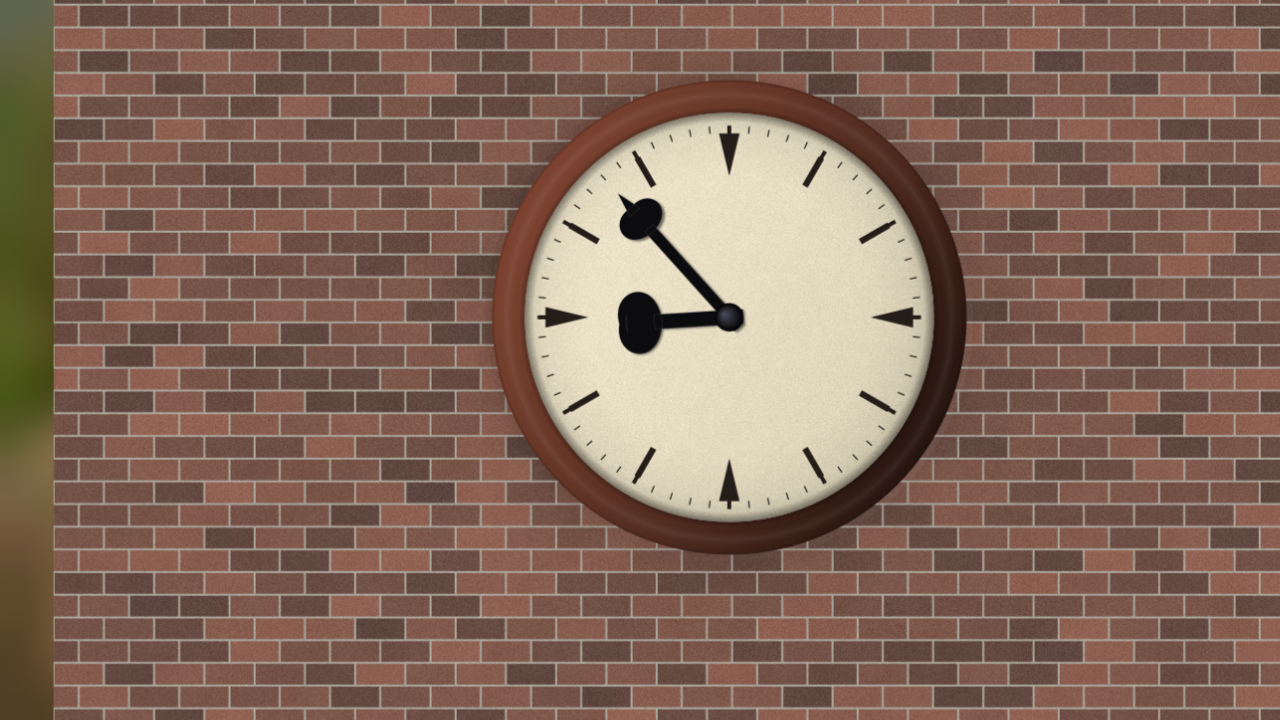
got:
8:53
